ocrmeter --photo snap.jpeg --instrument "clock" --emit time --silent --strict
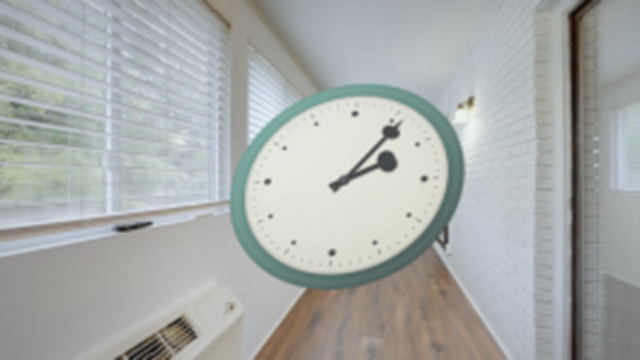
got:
2:06
